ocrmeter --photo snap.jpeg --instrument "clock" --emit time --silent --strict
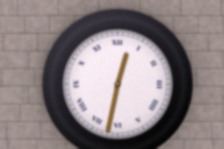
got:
12:32
